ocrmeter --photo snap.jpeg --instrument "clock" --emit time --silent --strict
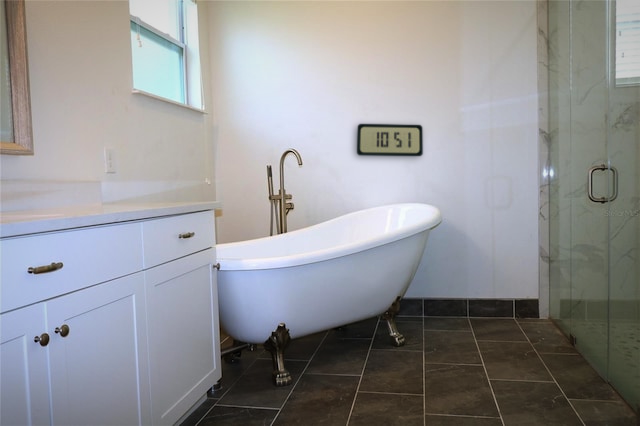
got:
10:51
